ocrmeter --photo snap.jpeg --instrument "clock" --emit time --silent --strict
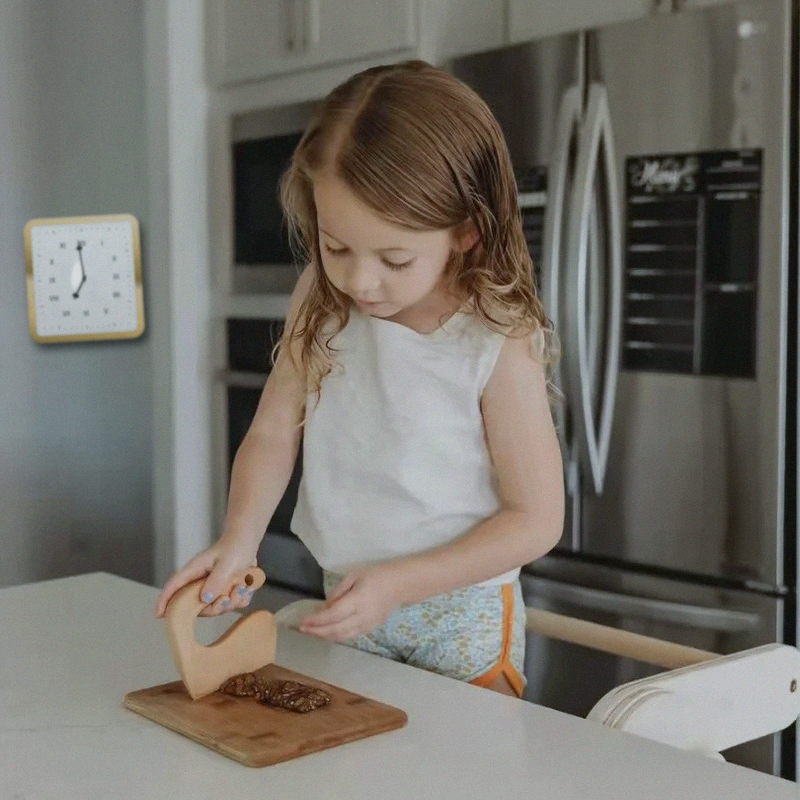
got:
6:59
